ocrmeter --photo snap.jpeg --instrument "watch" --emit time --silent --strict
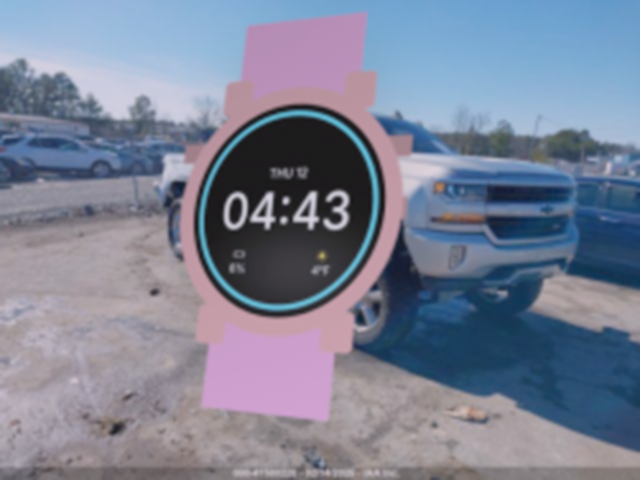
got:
4:43
